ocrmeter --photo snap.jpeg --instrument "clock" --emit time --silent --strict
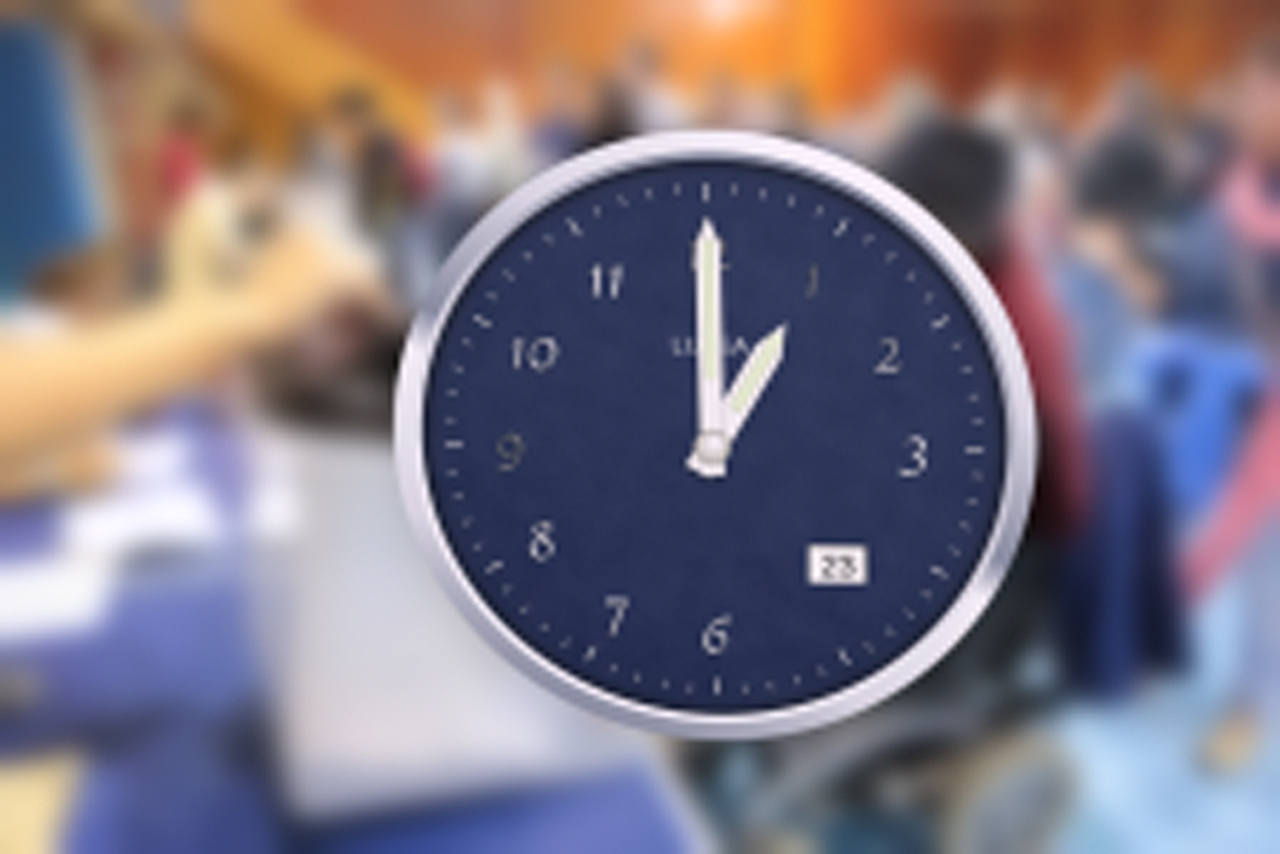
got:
1:00
